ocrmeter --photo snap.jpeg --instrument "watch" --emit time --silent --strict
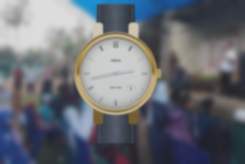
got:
2:43
